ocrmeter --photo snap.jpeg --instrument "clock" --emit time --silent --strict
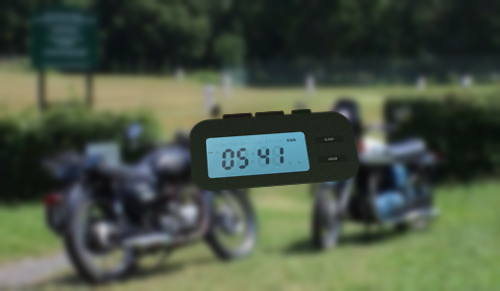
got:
5:41
